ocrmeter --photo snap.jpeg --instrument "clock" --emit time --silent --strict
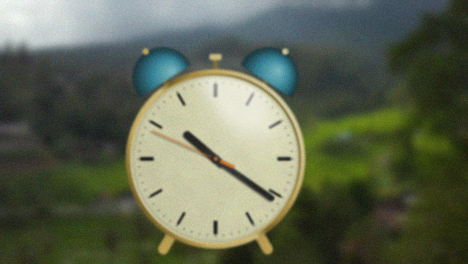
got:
10:20:49
